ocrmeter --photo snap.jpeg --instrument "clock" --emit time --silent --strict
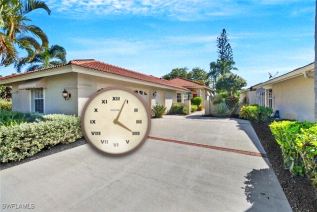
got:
4:04
